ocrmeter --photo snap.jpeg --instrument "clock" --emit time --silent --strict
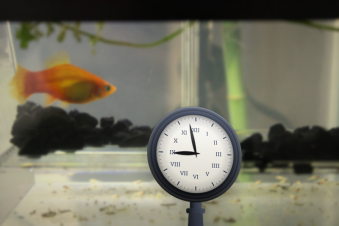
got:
8:58
